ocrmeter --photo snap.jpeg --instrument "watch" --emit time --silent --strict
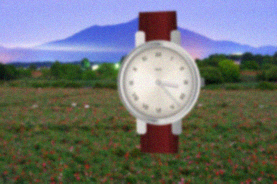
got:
3:23
